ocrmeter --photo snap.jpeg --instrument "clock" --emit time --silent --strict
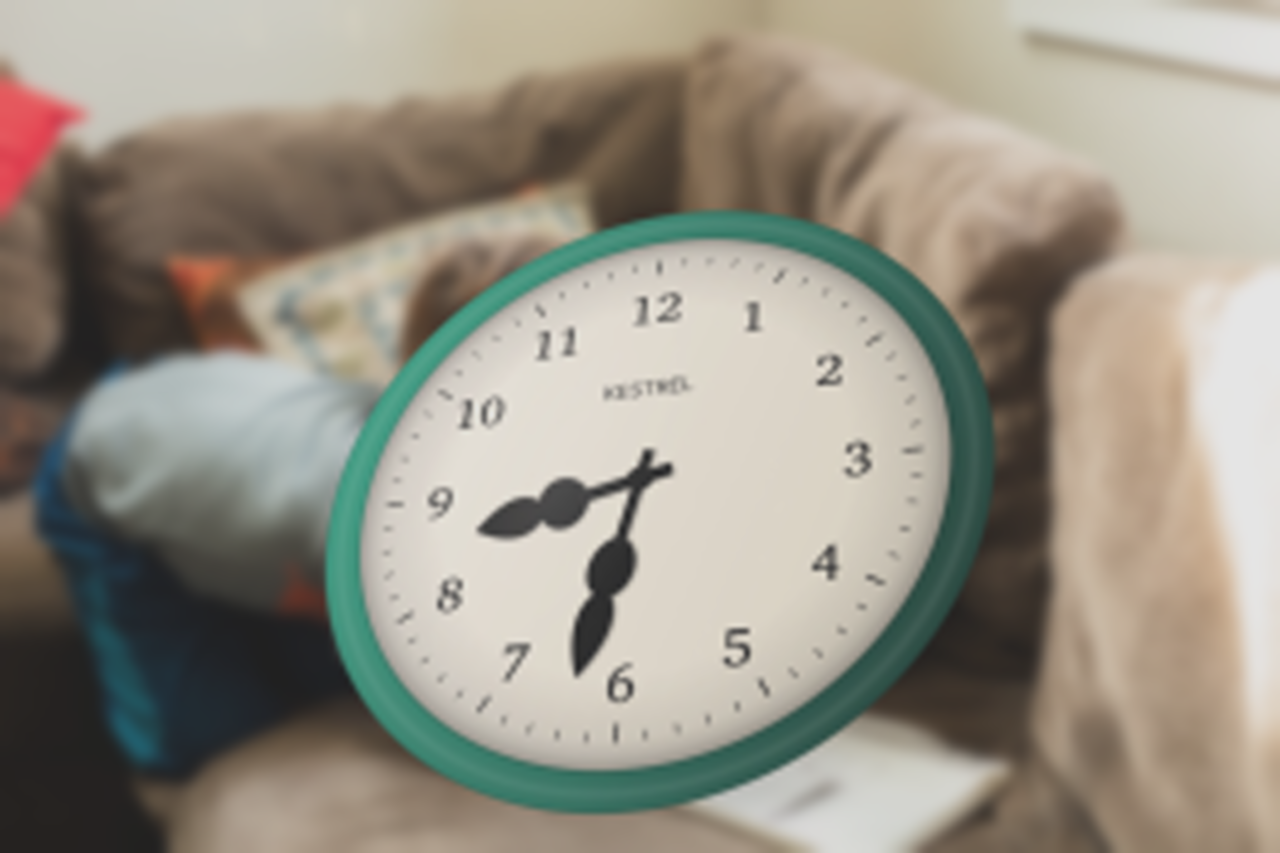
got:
8:32
